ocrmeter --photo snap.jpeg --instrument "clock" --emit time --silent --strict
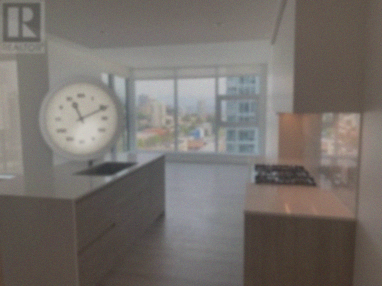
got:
11:11
